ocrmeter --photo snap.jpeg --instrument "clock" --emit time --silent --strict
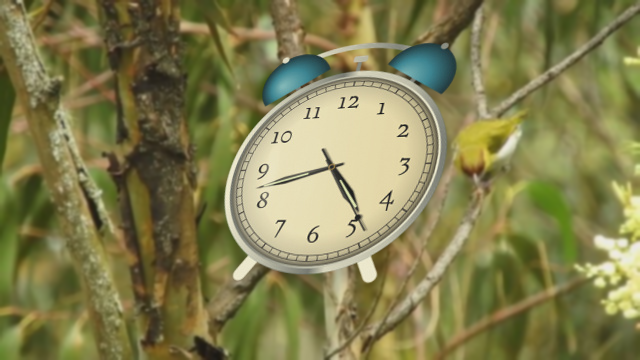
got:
4:42:24
